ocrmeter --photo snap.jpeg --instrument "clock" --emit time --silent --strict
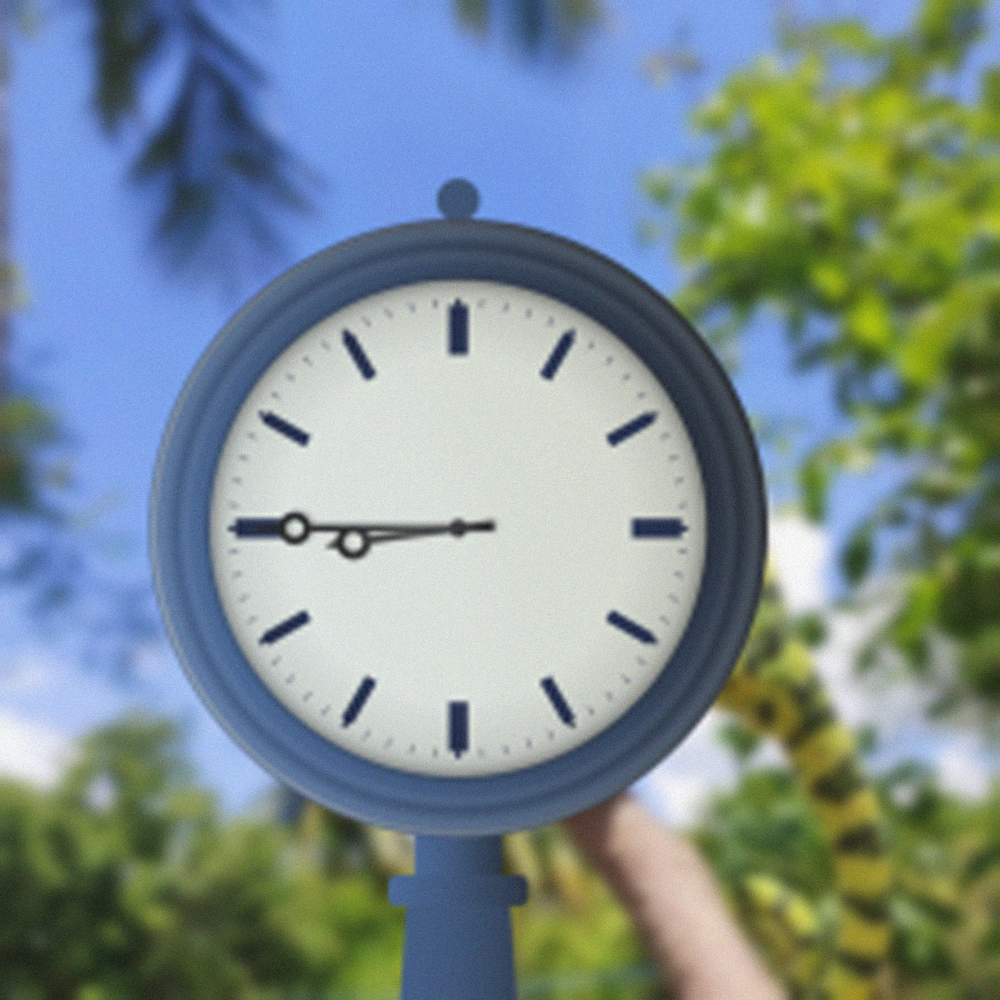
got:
8:45
